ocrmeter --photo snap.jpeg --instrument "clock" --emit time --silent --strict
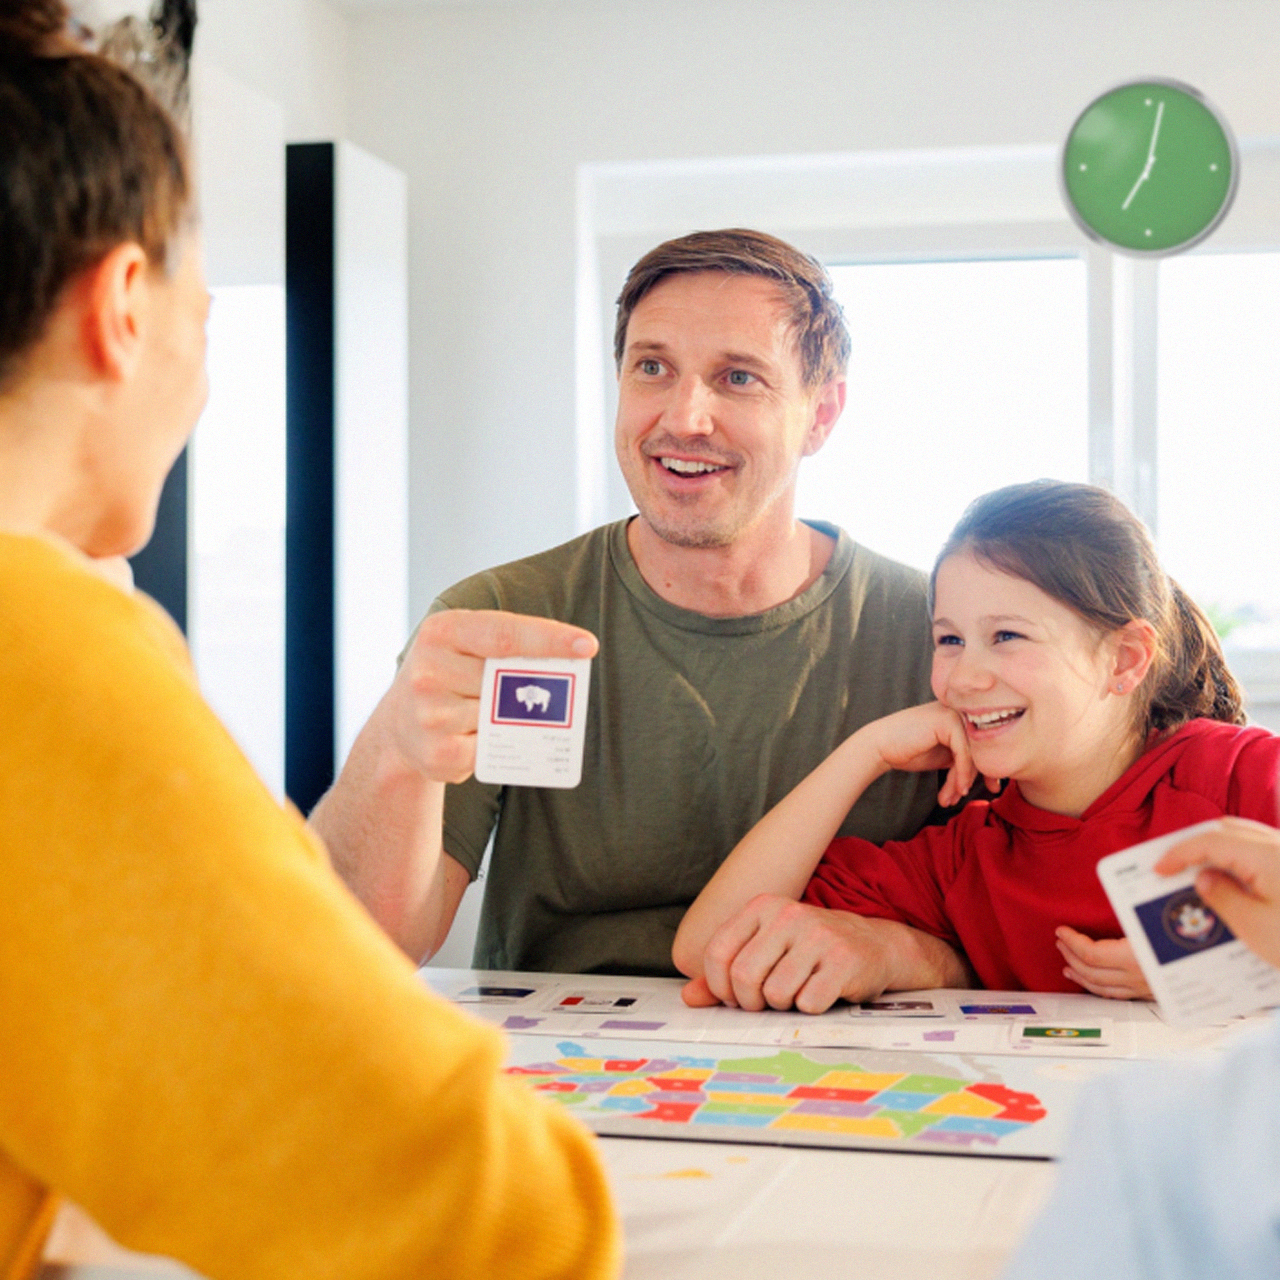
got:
7:02
